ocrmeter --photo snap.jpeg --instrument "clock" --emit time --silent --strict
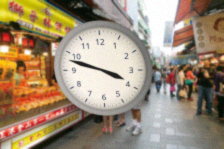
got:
3:48
